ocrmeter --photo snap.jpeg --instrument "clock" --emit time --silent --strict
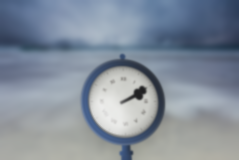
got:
2:10
